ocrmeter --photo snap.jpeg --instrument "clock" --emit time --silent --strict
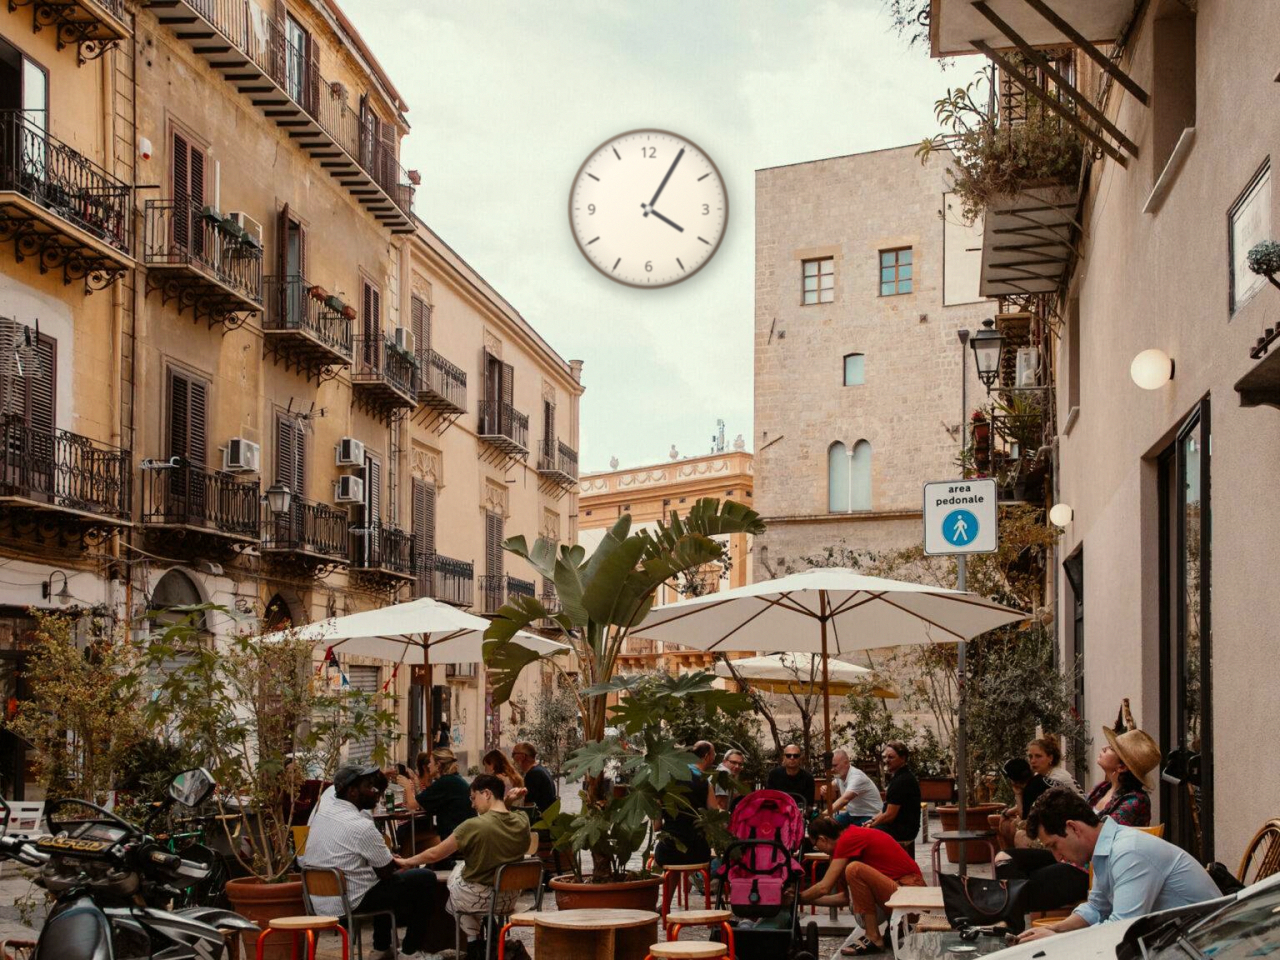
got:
4:05
